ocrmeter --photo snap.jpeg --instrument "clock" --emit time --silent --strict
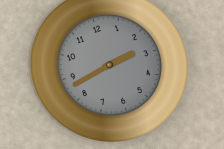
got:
2:43
